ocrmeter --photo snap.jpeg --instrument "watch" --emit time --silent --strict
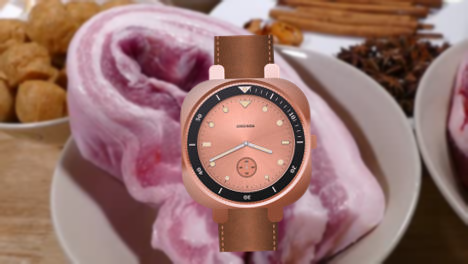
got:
3:41
